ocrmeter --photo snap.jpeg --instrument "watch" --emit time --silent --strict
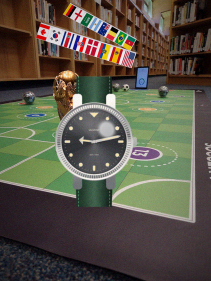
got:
9:13
